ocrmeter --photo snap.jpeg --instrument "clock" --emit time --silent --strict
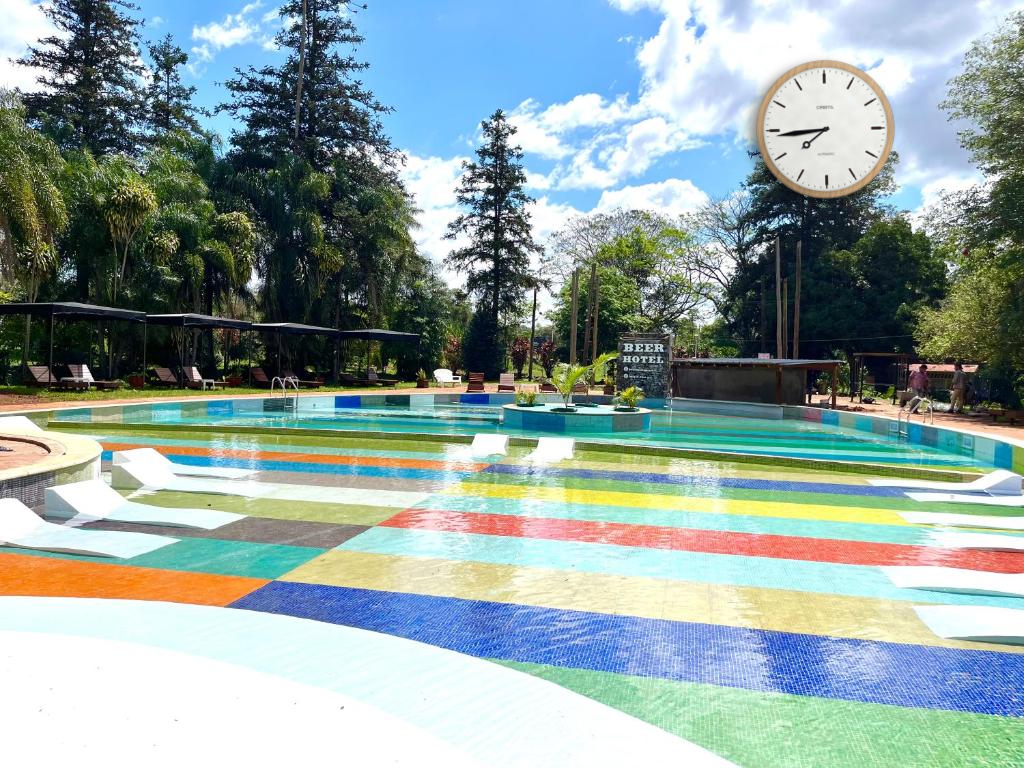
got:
7:44
